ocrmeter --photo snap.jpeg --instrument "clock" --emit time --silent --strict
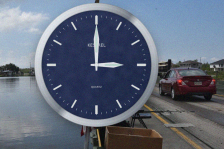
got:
3:00
